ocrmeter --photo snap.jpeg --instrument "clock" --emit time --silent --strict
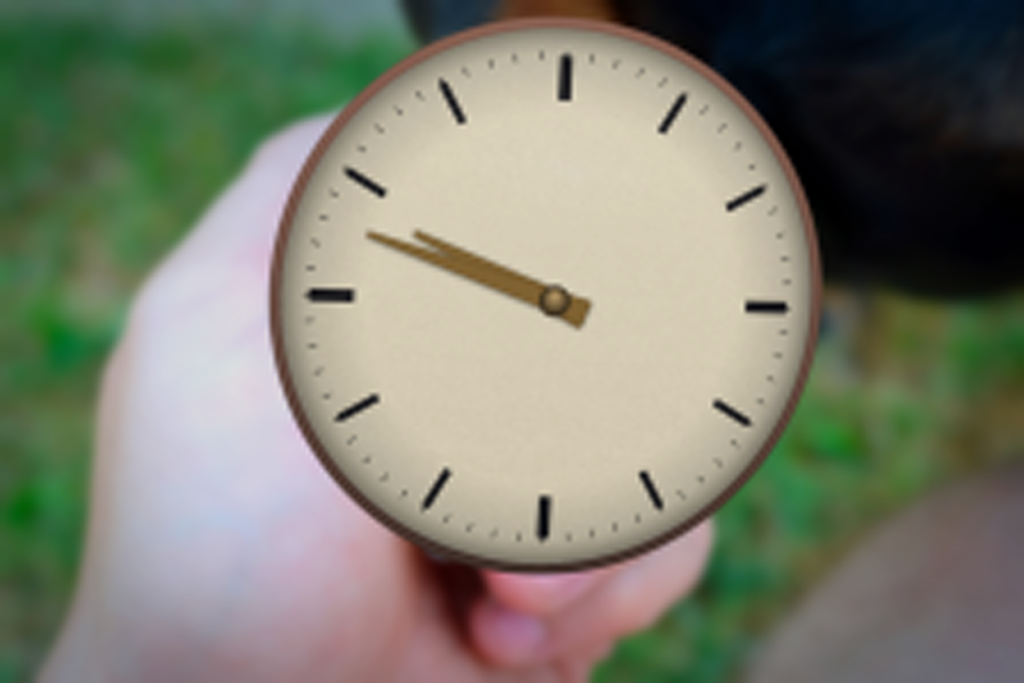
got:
9:48
